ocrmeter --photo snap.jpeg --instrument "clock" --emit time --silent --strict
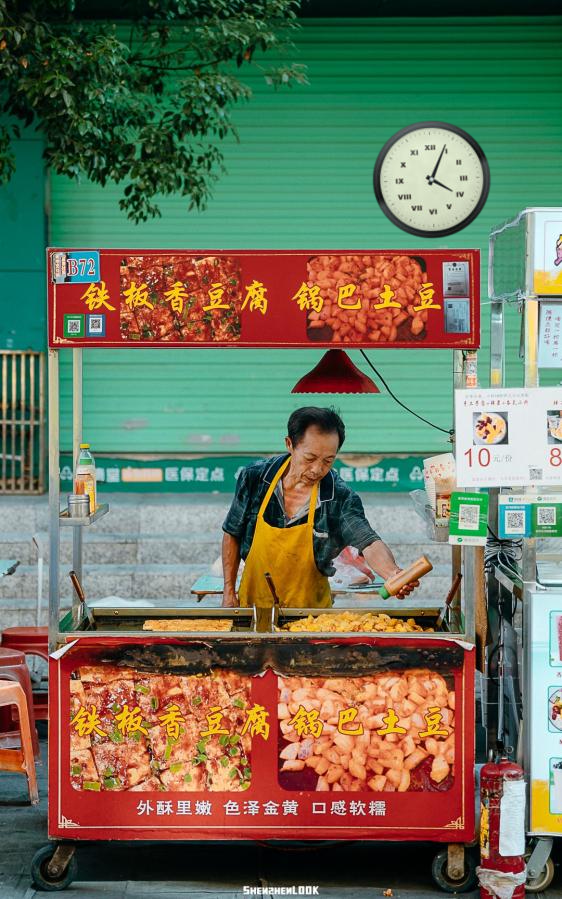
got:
4:04
